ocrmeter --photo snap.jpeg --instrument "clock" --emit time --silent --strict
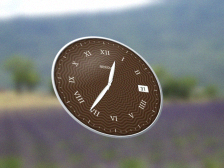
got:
12:36
